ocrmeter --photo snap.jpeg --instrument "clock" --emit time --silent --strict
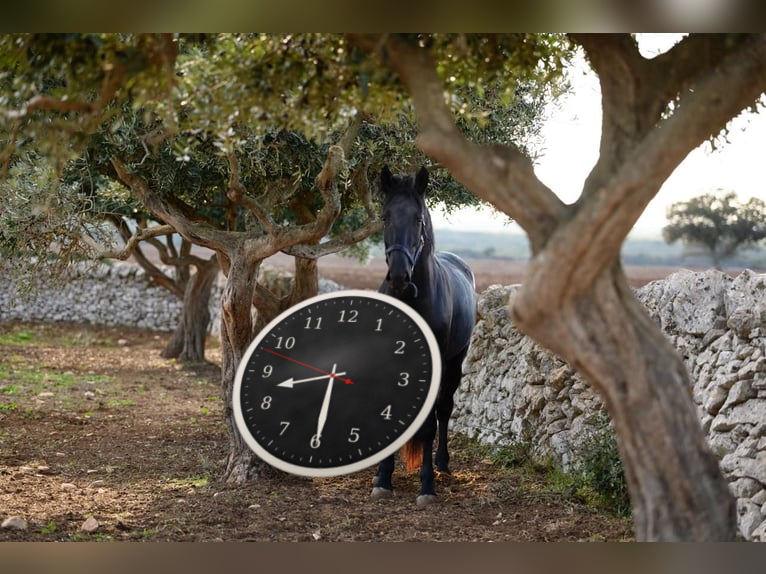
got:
8:29:48
